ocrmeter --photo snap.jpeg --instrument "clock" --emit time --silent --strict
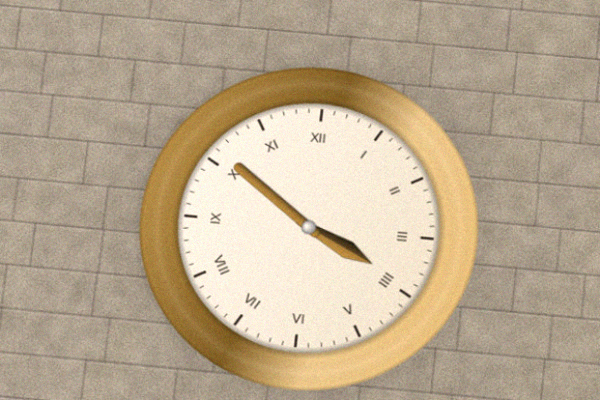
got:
3:51
